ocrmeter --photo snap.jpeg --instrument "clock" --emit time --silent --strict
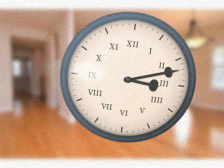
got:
3:12
